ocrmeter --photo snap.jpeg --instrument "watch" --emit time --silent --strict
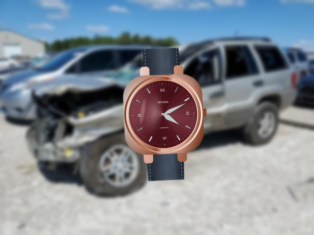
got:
4:11
